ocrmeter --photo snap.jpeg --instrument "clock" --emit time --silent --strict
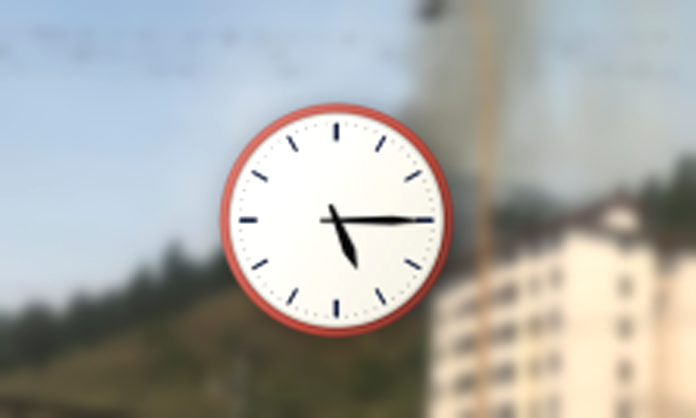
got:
5:15
